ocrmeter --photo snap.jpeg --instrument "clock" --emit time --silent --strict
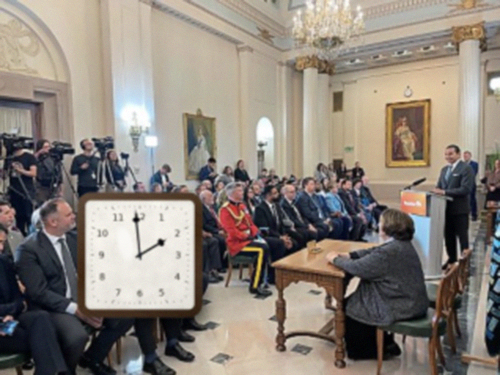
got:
1:59
